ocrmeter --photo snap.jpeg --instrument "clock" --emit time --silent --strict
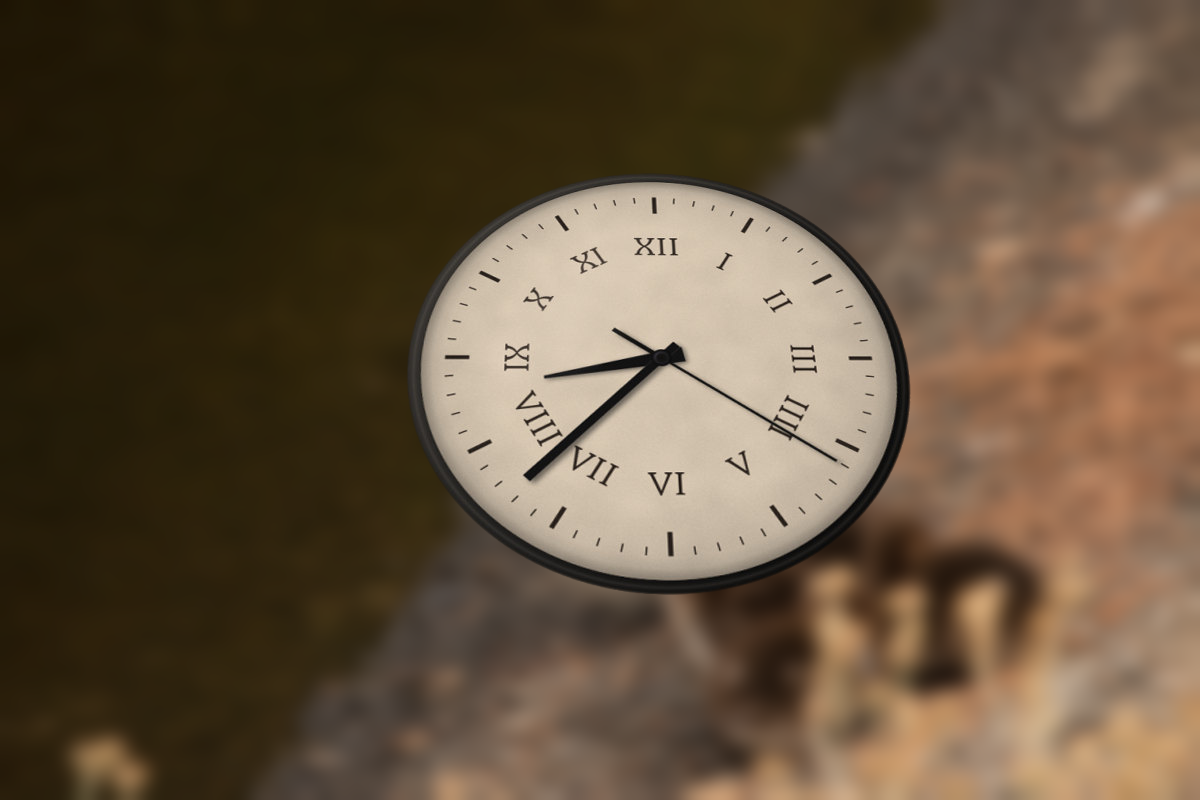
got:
8:37:21
